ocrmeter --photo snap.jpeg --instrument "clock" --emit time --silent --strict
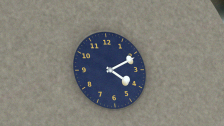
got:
4:11
